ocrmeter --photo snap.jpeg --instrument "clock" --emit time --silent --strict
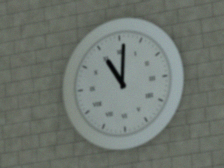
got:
11:01
